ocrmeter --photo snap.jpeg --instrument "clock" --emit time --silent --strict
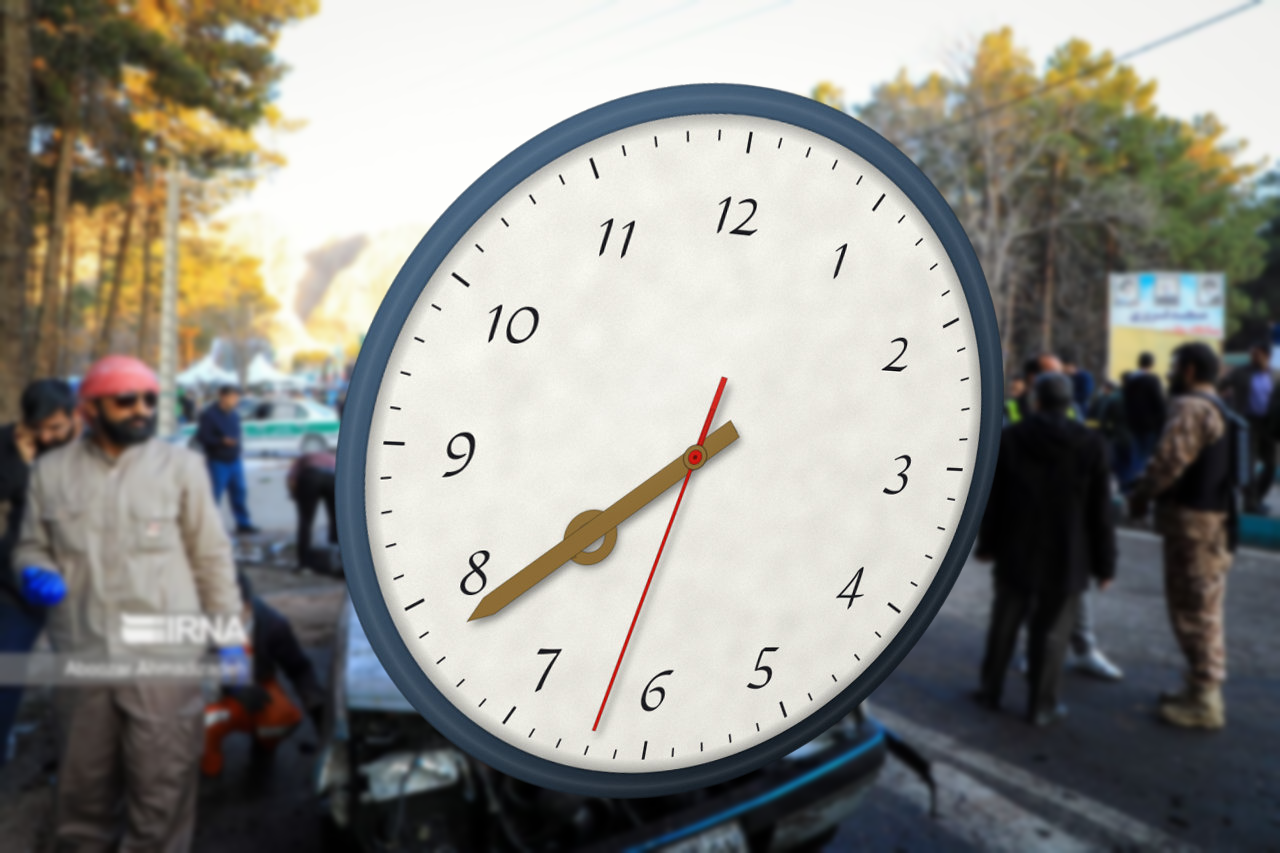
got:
7:38:32
